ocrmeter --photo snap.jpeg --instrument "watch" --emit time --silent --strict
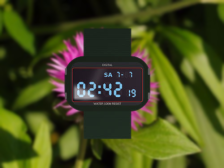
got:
2:42:19
